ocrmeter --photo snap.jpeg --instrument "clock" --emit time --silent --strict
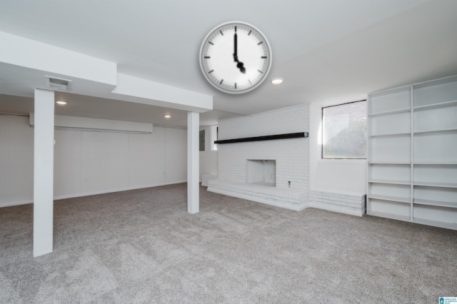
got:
5:00
